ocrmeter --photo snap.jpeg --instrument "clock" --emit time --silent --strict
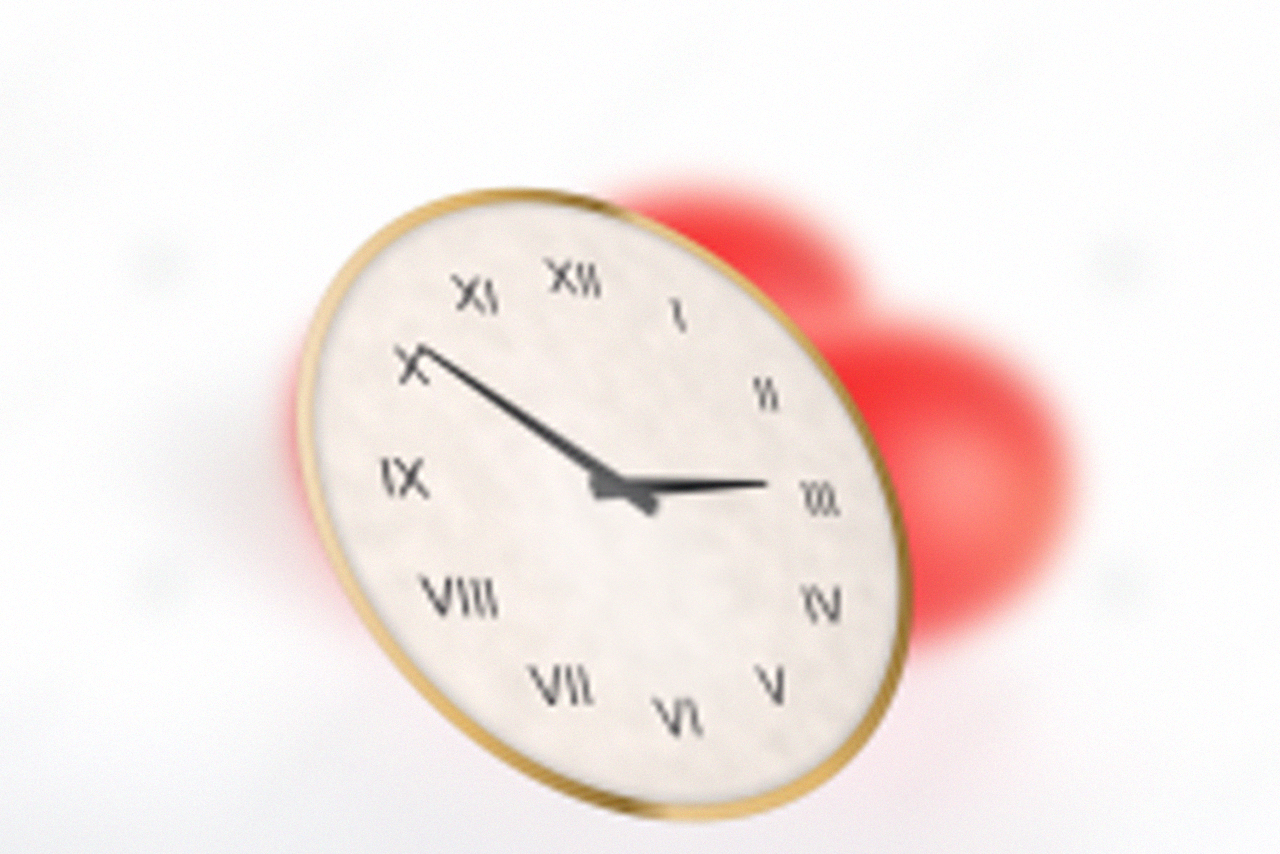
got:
2:51
